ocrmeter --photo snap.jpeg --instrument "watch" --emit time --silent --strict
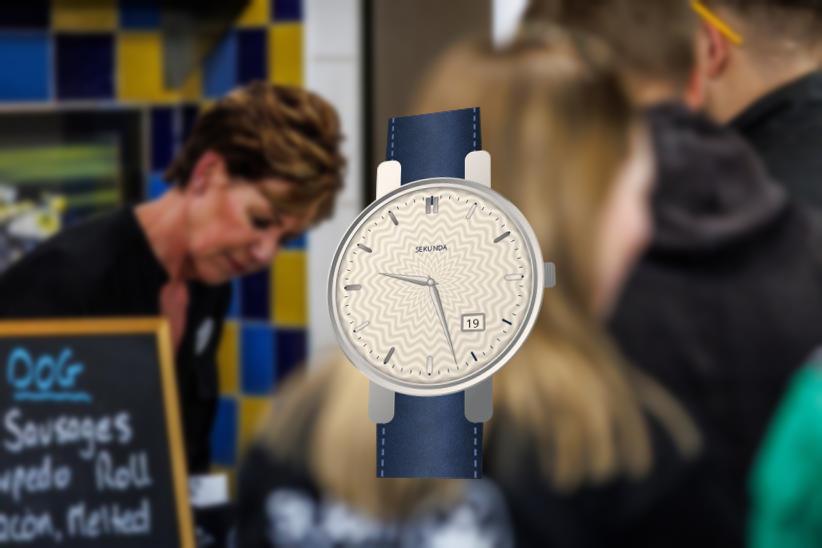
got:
9:27
